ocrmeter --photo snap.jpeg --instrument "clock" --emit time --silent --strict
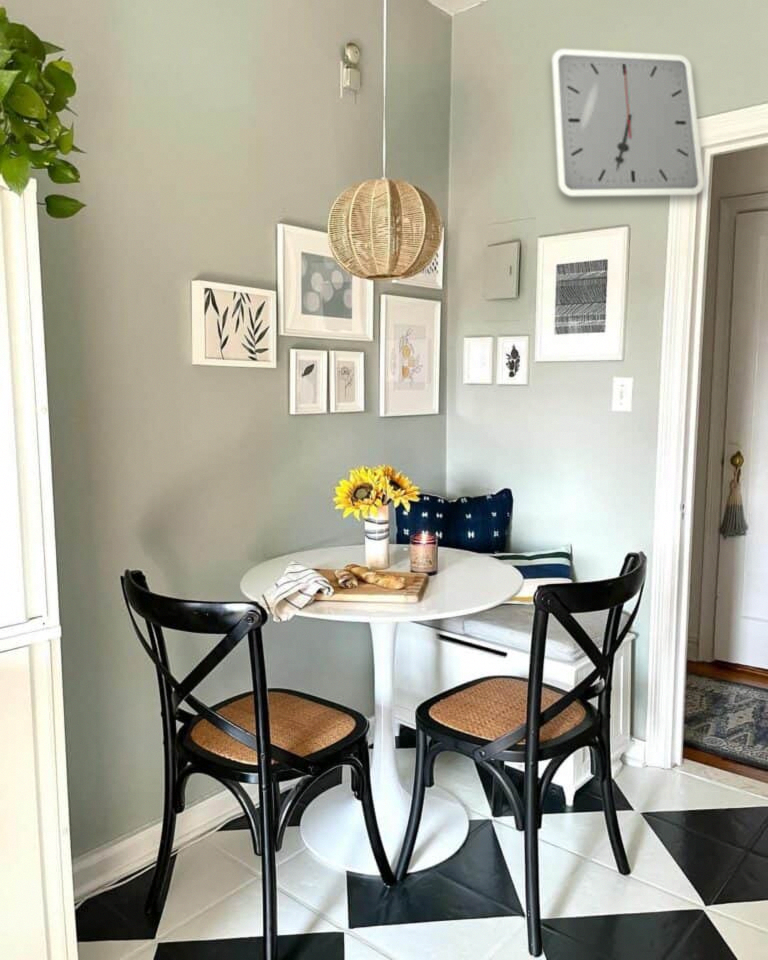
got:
6:33:00
